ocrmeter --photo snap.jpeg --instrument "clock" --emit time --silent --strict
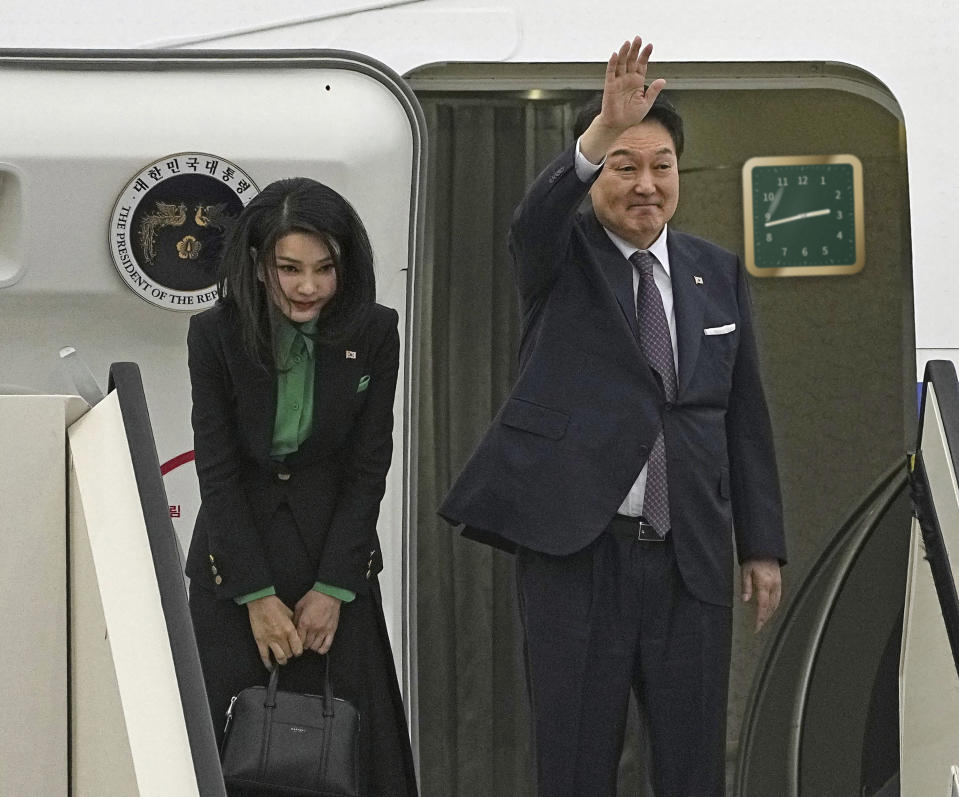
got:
2:43
